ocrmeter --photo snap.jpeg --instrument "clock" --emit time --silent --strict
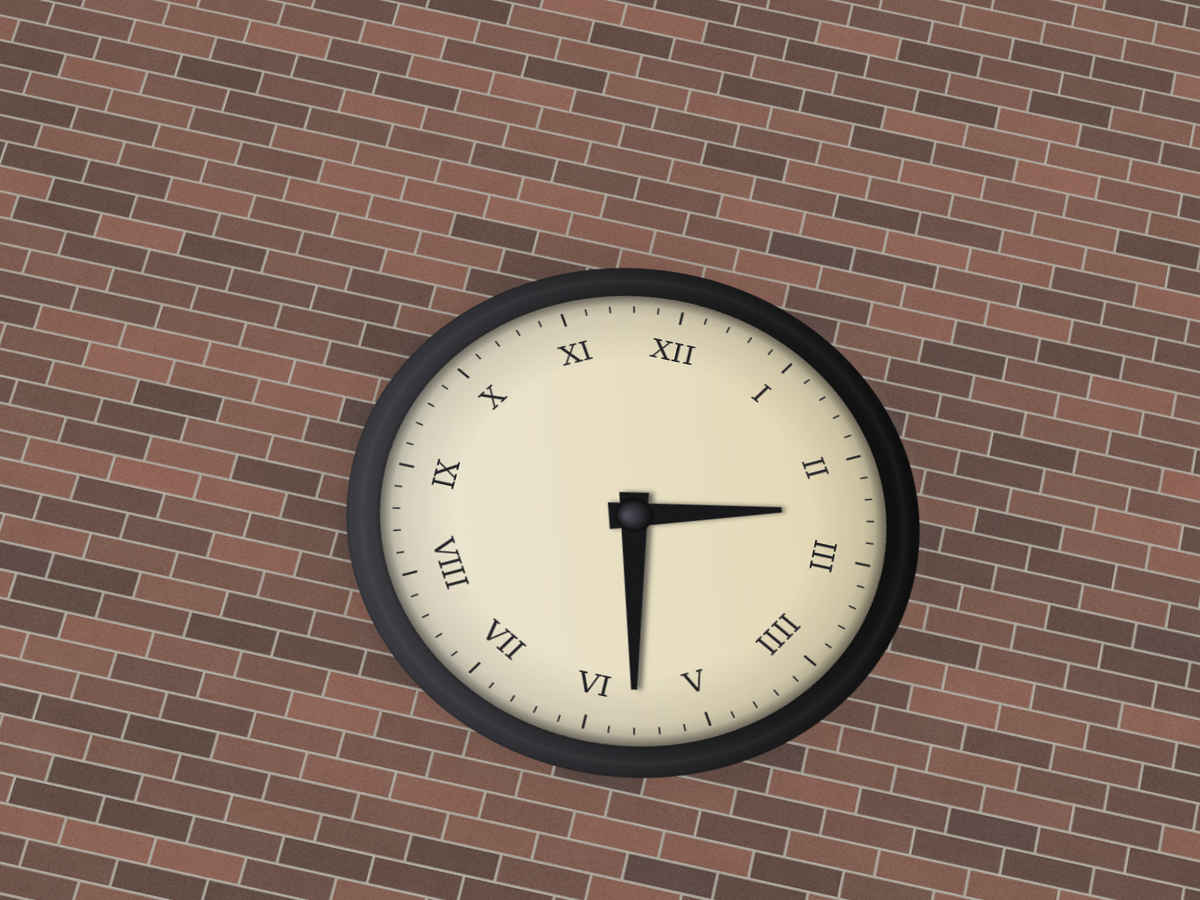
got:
2:28
